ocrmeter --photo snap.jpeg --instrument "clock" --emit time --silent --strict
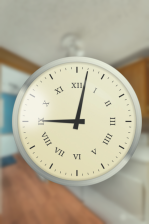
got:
9:02
